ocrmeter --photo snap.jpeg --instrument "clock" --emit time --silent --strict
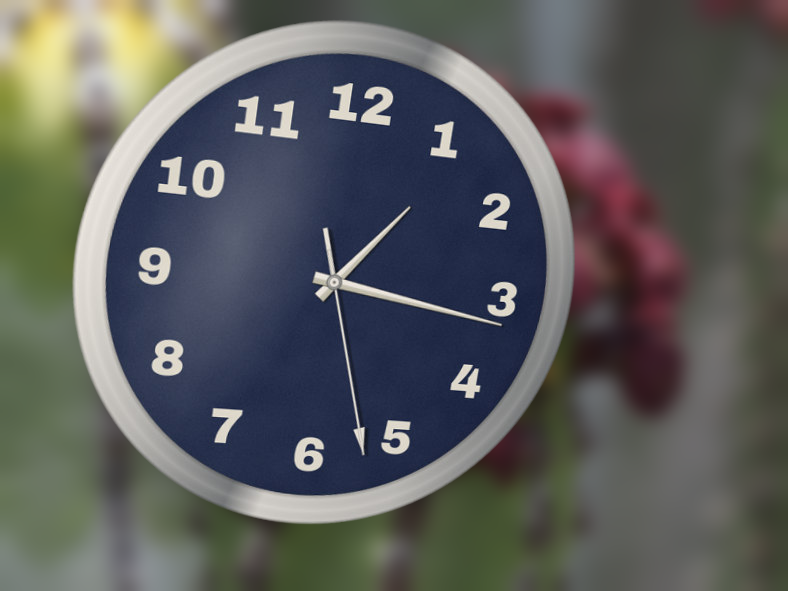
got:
1:16:27
